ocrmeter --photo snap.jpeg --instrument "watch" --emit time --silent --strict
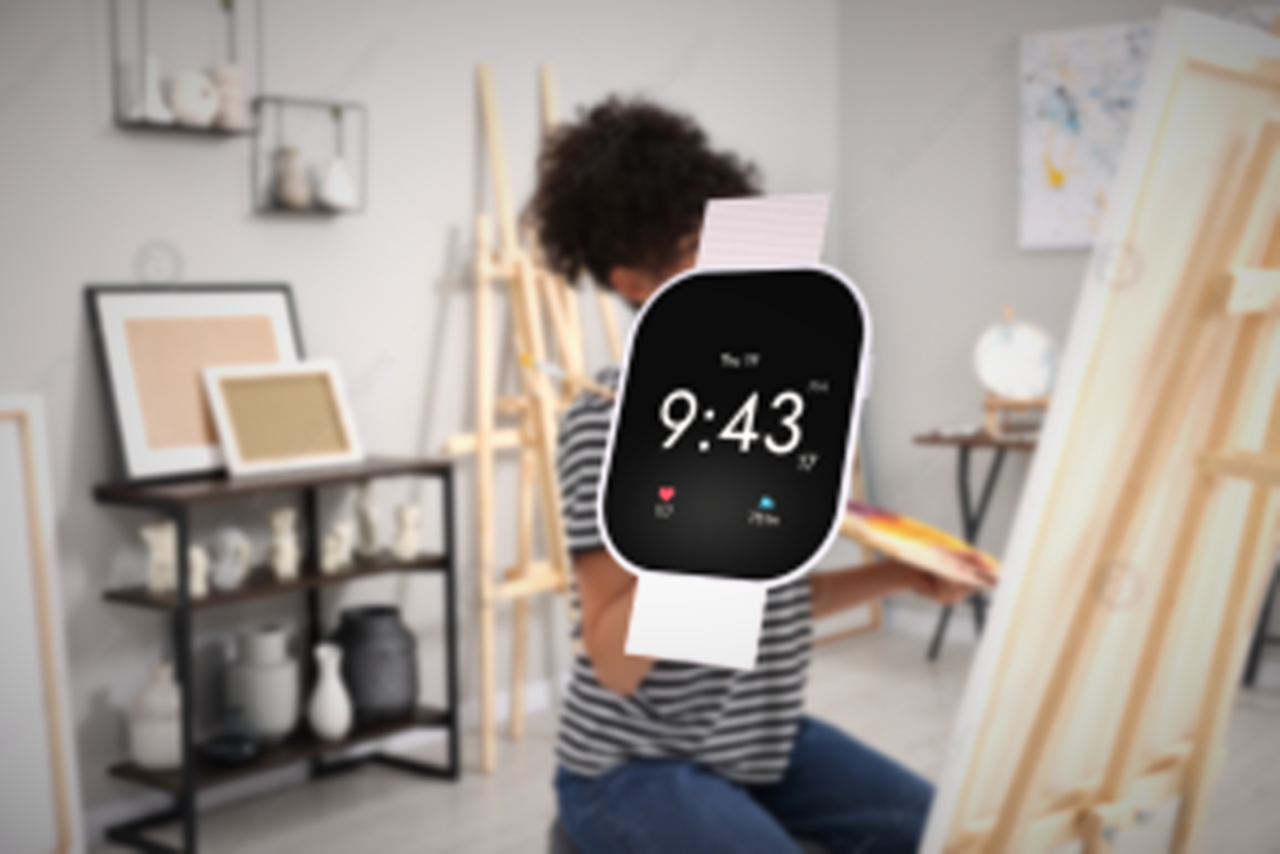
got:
9:43
